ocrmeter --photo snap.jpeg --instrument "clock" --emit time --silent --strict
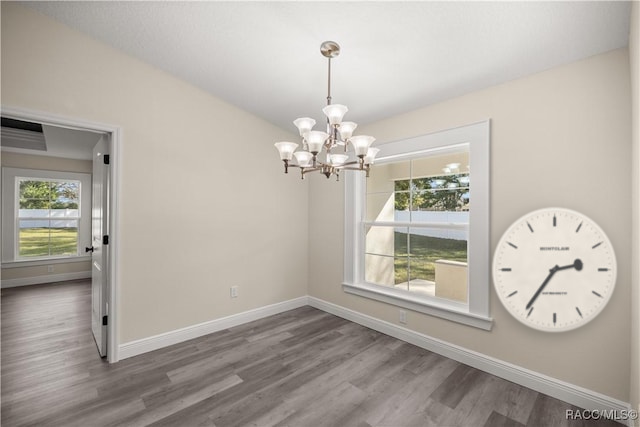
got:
2:36
